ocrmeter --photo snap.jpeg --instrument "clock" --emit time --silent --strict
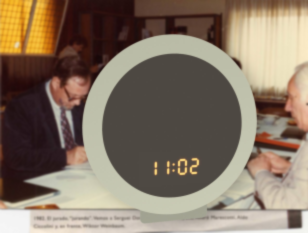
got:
11:02
